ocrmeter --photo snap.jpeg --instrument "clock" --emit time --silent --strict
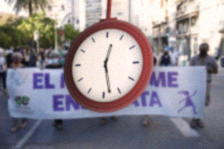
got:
12:28
